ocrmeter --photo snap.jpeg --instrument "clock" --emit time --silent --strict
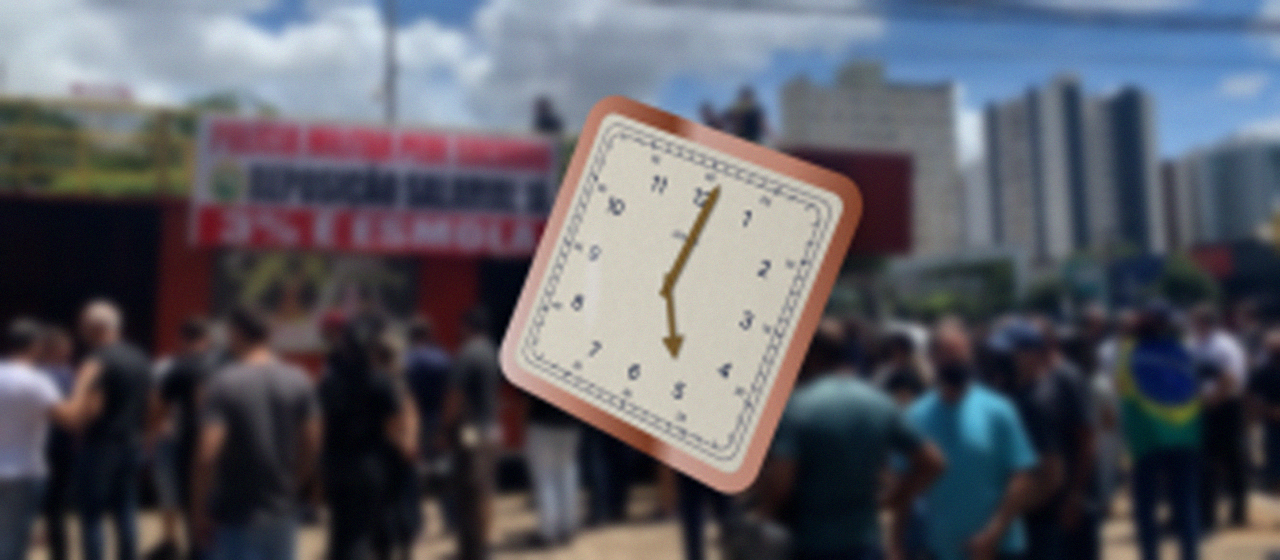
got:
5:01
